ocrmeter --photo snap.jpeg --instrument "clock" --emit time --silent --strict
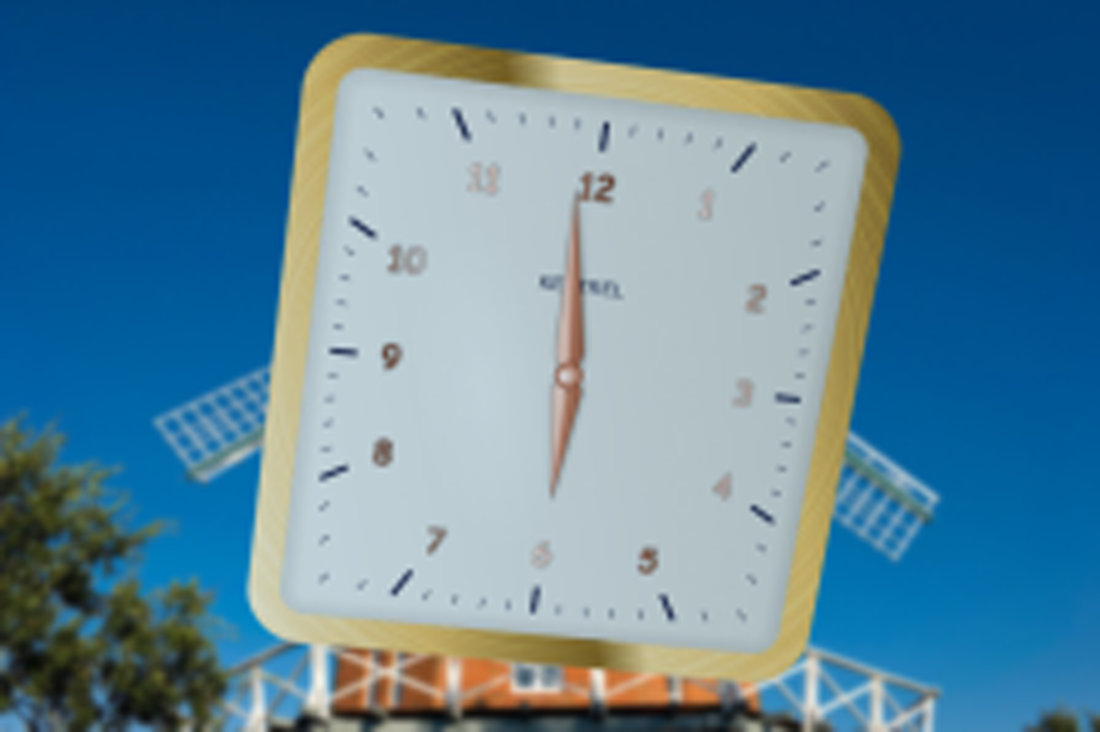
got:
5:59
